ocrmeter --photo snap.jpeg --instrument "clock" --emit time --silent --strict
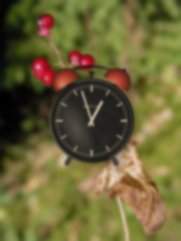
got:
12:57
